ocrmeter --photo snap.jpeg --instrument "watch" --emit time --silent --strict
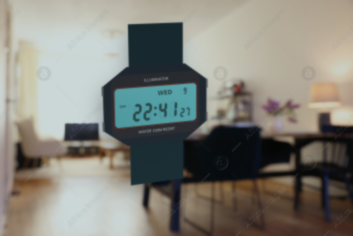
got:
22:41
